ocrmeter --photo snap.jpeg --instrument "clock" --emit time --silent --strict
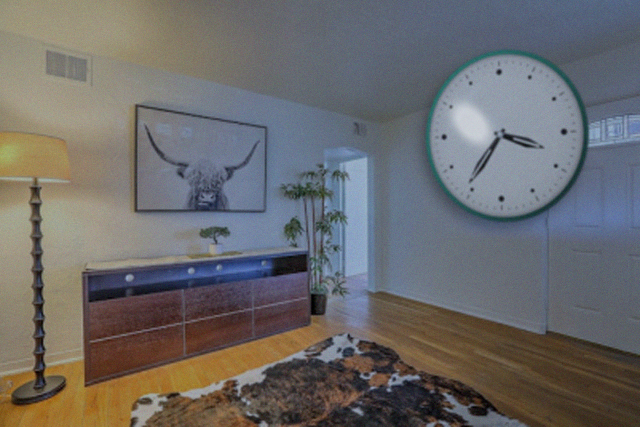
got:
3:36
